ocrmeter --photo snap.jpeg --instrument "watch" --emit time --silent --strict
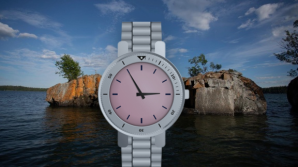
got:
2:55
